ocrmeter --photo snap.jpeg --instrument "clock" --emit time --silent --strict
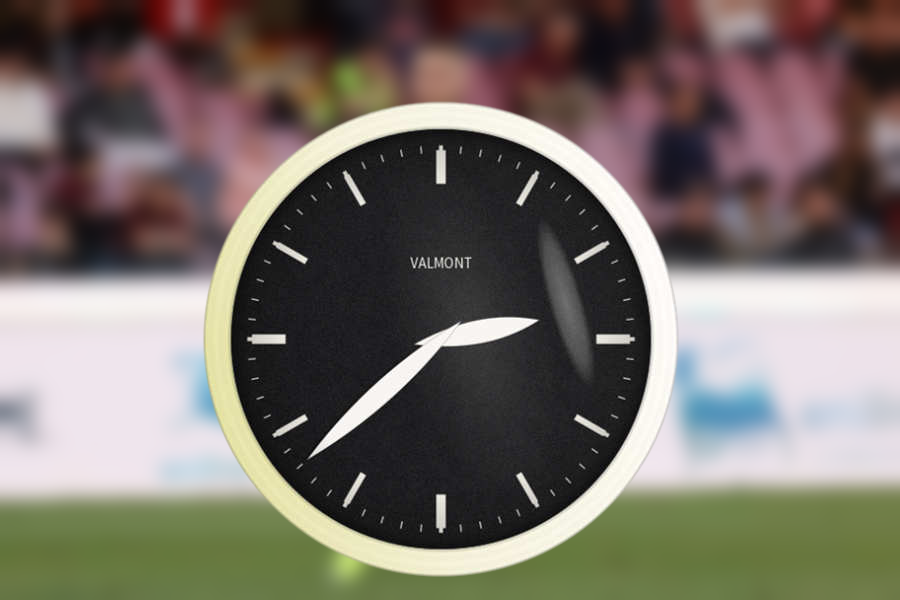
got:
2:38
